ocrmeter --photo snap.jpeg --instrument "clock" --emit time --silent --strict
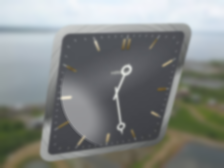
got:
12:27
